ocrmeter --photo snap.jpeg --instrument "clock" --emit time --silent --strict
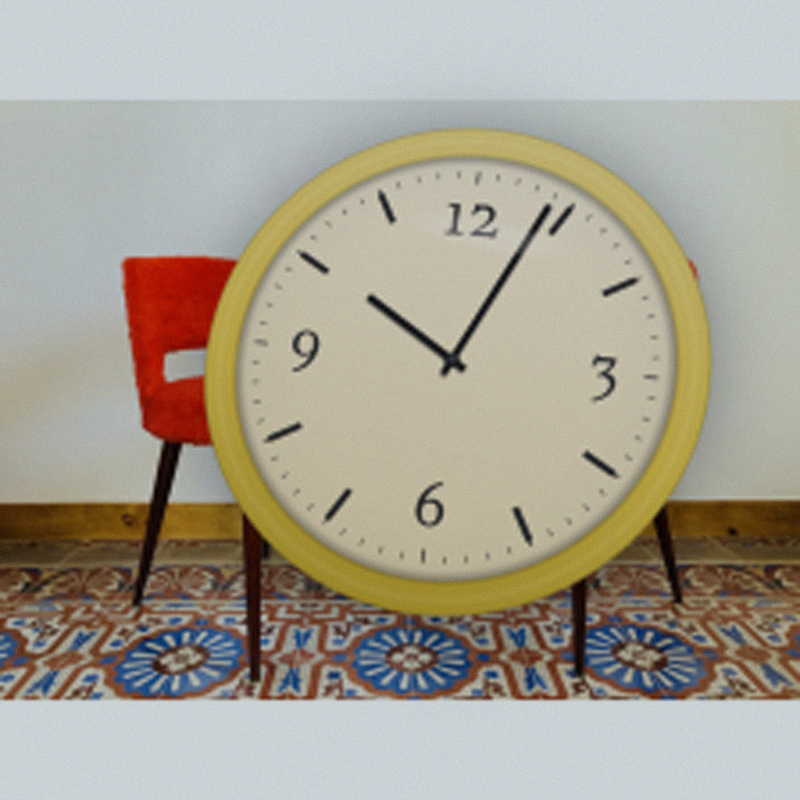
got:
10:04
